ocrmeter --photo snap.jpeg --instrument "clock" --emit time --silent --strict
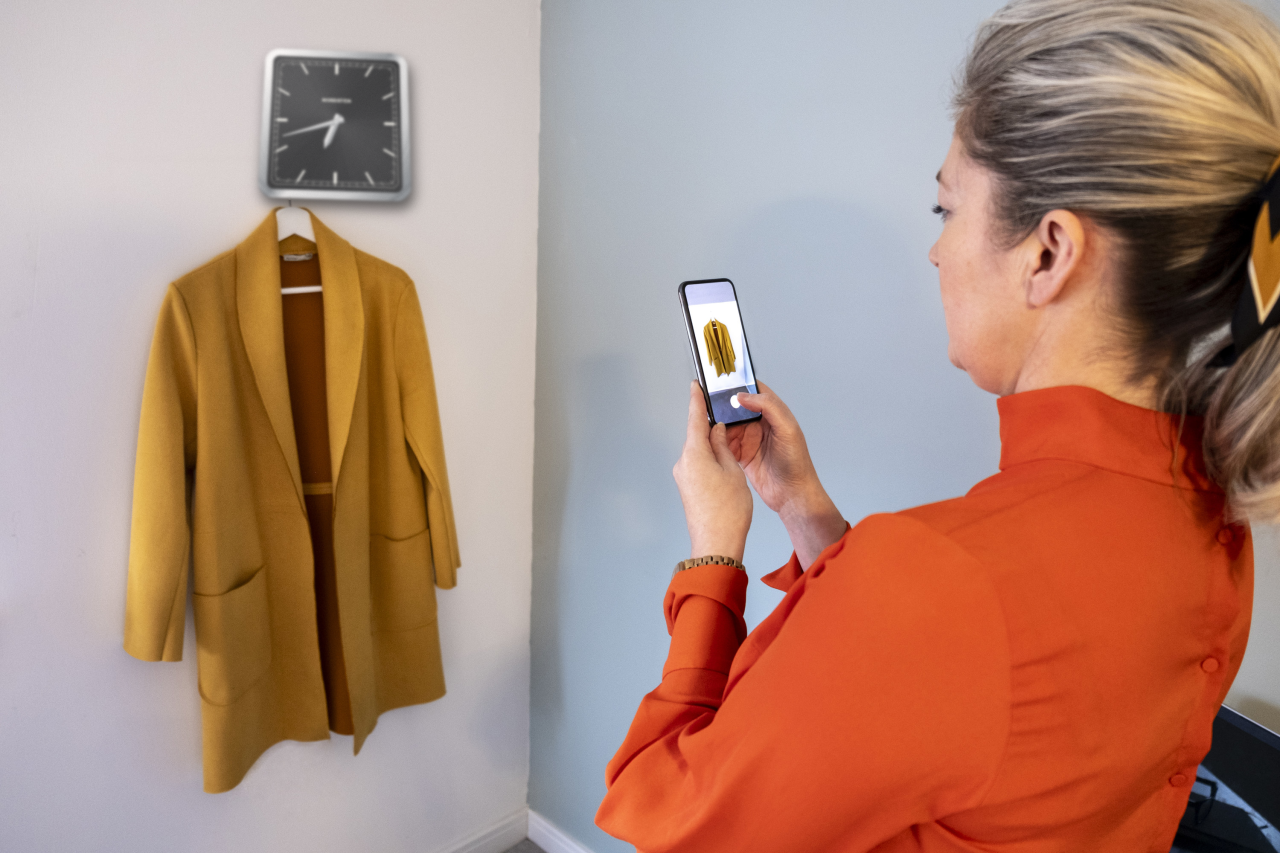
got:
6:42
